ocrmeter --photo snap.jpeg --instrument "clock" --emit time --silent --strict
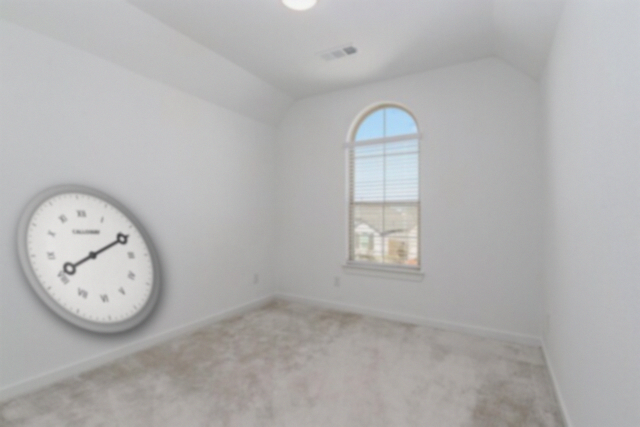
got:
8:11
